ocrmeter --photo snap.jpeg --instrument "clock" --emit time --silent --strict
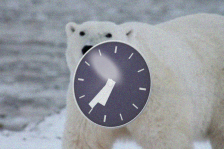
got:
6:36
